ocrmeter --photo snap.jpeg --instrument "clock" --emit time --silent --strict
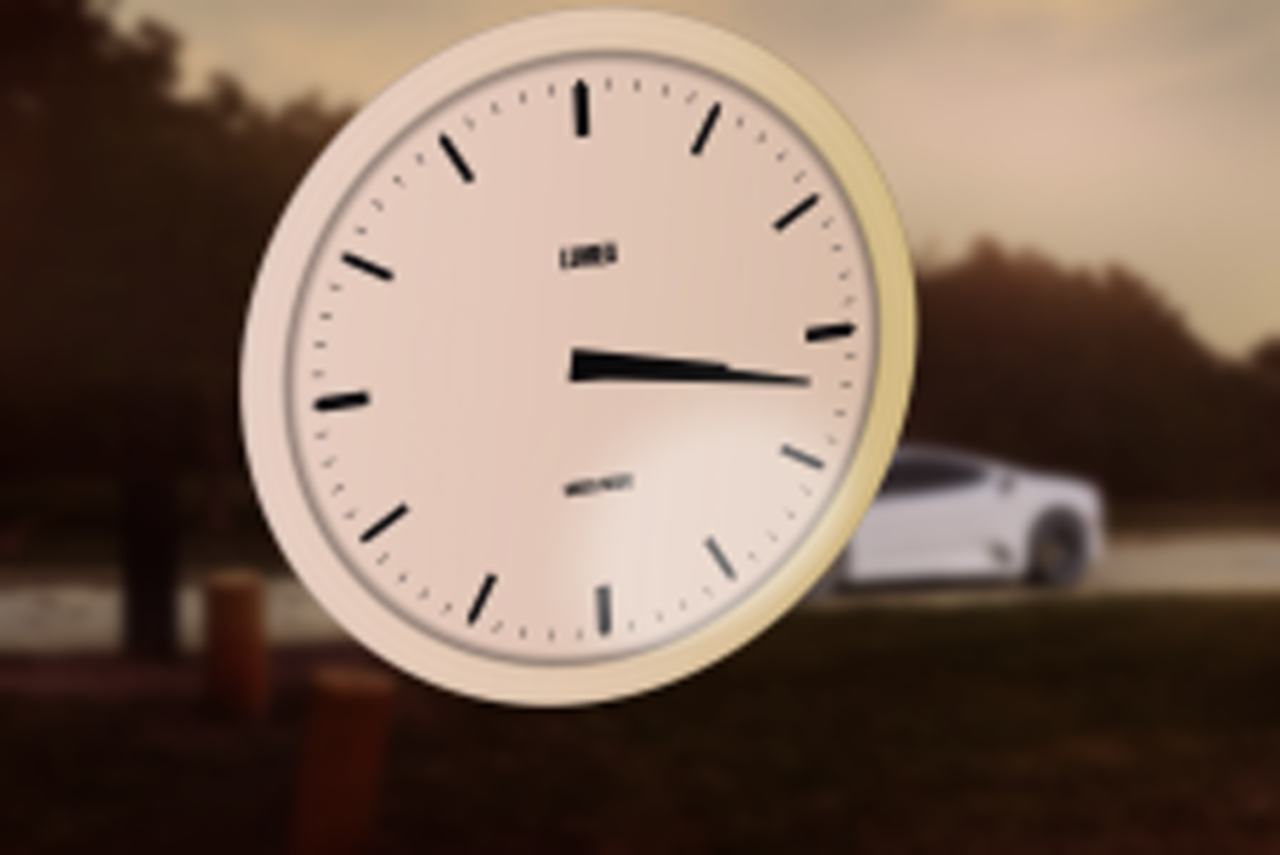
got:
3:17
